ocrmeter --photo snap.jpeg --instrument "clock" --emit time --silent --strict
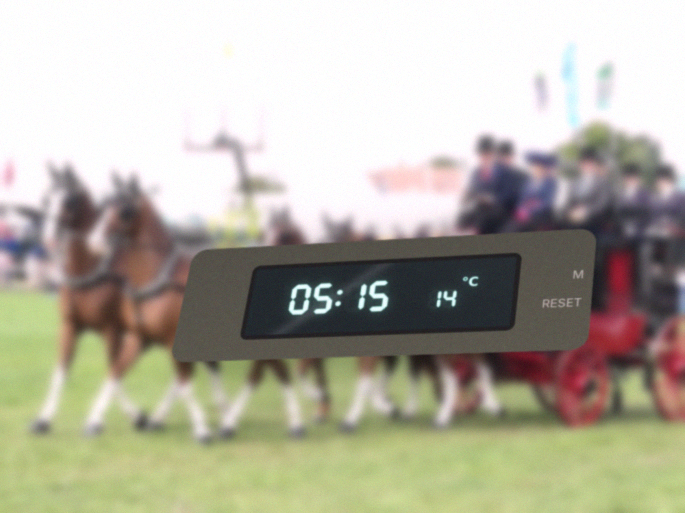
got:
5:15
